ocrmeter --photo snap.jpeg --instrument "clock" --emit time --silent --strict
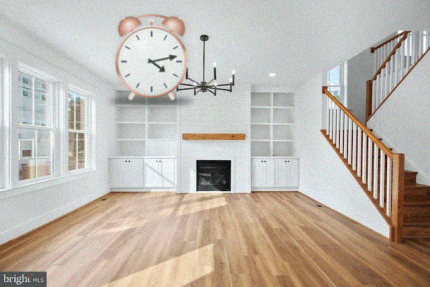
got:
4:13
